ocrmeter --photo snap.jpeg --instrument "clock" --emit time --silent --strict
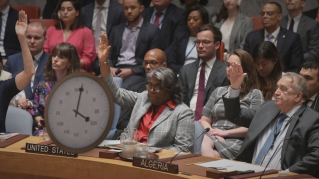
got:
4:02
